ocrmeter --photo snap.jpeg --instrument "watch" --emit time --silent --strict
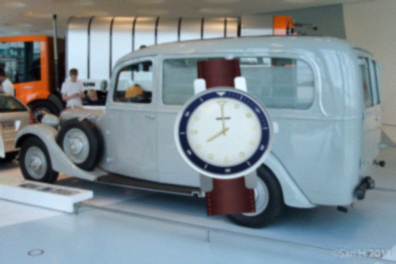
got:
8:00
